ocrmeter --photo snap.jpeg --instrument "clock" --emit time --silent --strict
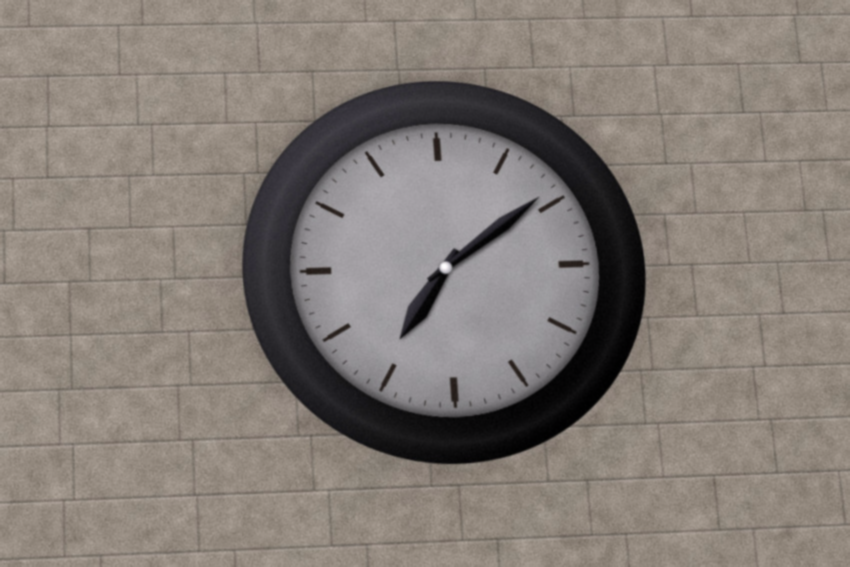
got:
7:09
